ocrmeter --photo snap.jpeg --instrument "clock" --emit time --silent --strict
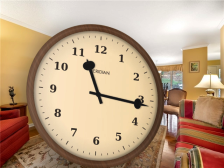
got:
11:16
